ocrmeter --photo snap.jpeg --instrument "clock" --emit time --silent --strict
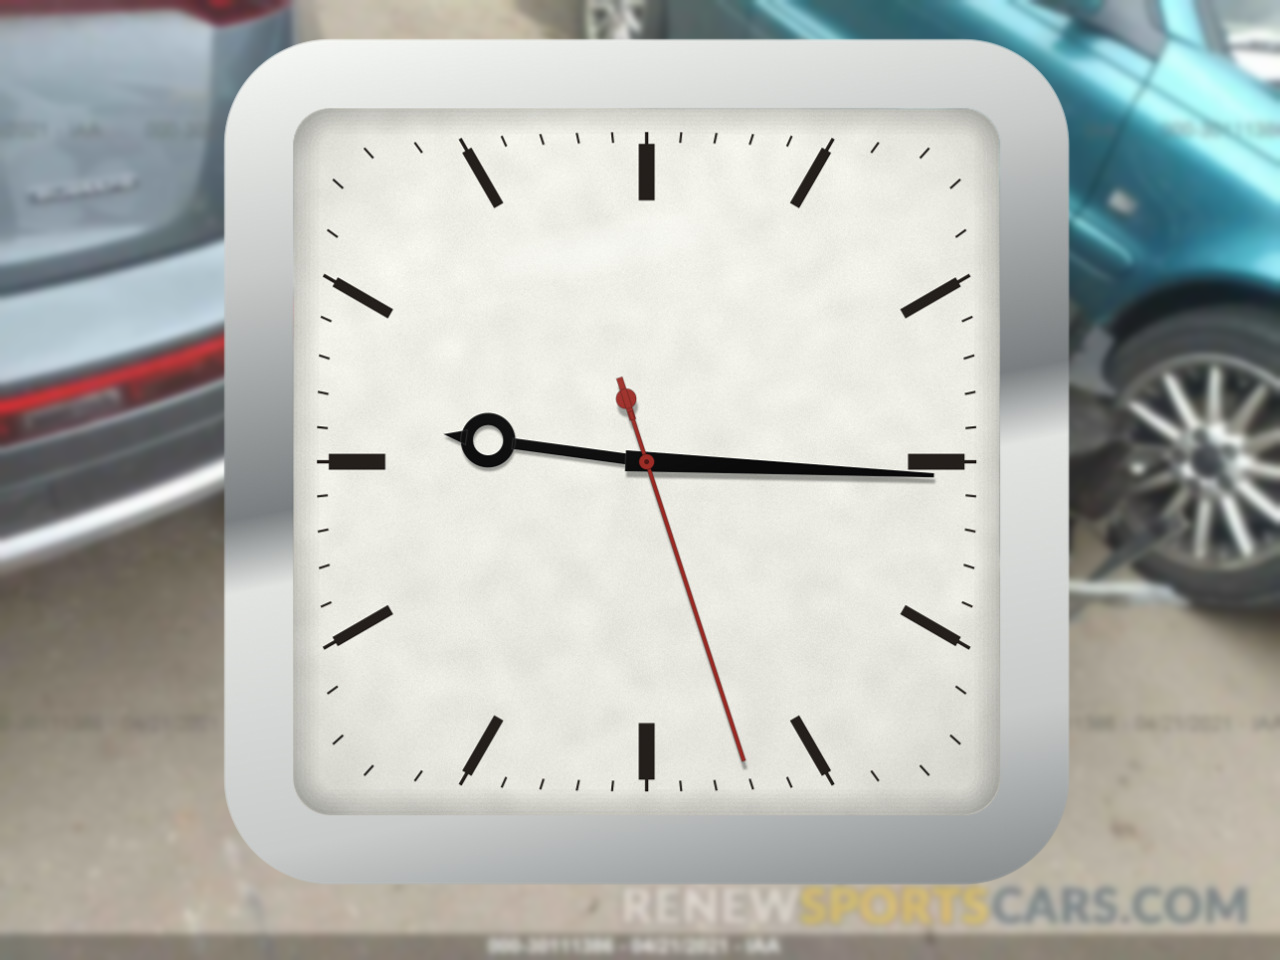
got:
9:15:27
